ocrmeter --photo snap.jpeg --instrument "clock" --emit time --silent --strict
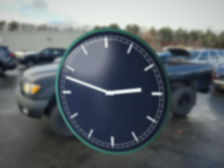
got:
2:48
